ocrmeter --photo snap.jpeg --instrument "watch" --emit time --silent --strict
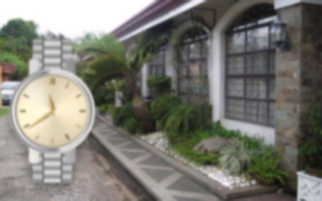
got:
11:39
